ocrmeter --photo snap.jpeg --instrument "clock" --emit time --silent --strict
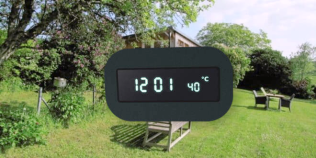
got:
12:01
